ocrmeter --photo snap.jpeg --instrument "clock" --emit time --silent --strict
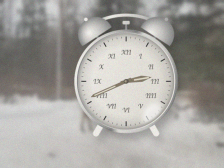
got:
2:41
